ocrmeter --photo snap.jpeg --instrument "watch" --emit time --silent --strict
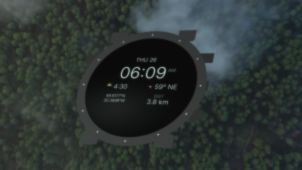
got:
6:09
